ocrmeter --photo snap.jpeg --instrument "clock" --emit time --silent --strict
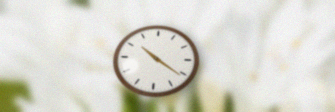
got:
10:21
